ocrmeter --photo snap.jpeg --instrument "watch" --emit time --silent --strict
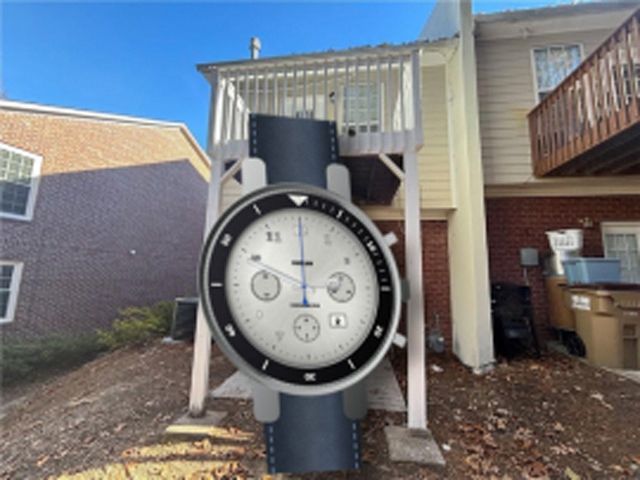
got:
2:49
